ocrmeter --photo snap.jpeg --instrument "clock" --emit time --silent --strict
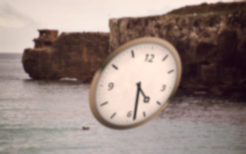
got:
4:28
